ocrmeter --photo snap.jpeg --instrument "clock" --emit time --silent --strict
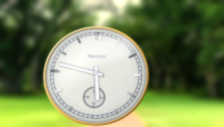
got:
5:47
